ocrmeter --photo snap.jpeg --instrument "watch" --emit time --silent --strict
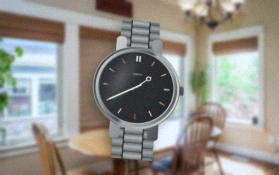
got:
1:40
